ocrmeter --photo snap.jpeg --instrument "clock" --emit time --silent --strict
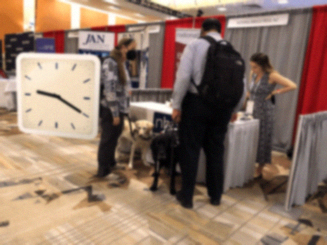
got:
9:20
